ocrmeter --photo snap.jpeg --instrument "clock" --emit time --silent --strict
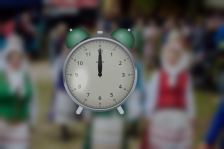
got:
12:00
